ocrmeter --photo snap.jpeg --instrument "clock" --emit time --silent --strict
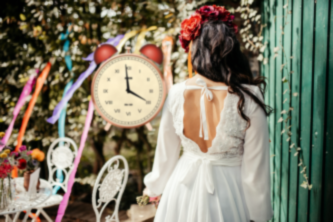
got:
3:59
